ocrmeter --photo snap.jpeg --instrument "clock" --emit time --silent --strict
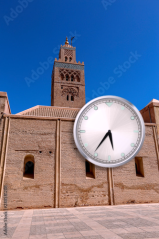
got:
5:36
